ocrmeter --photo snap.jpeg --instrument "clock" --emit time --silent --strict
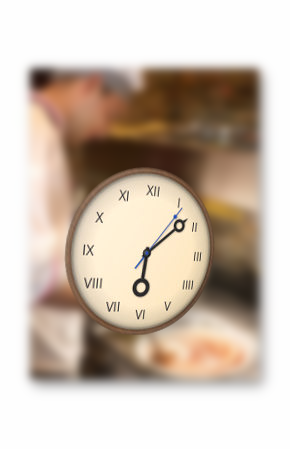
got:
6:08:06
